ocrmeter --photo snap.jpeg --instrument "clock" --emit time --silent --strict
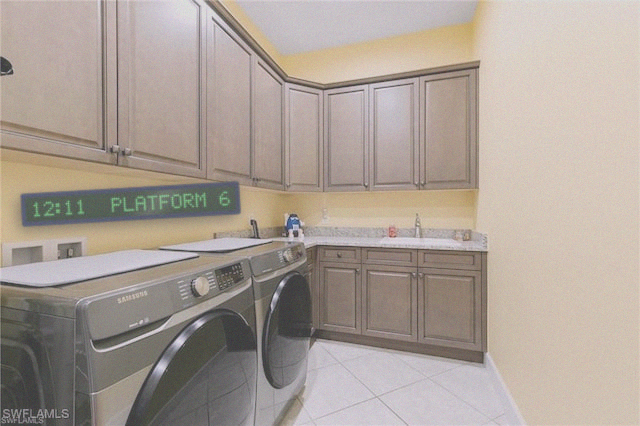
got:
12:11
